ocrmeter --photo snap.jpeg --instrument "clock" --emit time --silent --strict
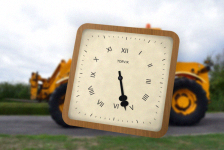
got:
5:27
